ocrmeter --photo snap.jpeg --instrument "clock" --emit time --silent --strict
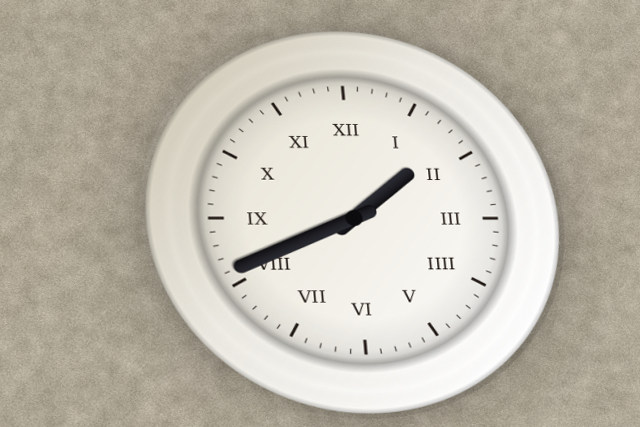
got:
1:41
